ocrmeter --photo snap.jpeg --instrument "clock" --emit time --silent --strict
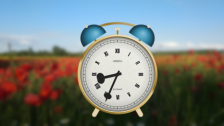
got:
8:34
